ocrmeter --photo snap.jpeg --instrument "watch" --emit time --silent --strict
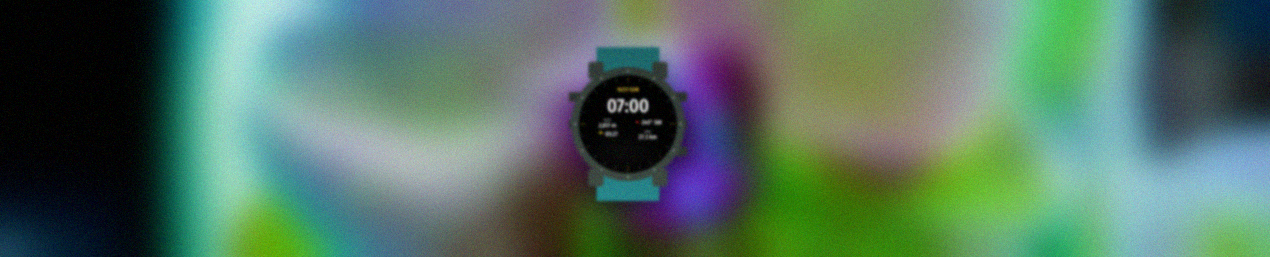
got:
7:00
